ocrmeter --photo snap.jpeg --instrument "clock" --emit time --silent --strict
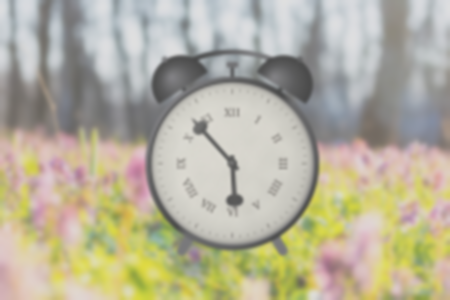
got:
5:53
